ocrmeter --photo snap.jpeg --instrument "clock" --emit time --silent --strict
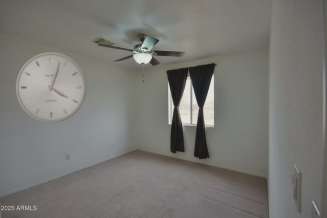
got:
4:03
